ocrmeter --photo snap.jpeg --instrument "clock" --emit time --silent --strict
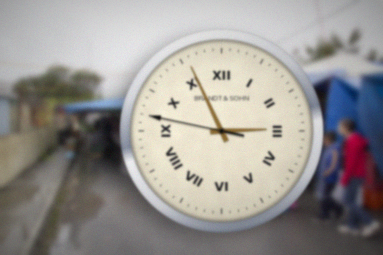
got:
2:55:47
